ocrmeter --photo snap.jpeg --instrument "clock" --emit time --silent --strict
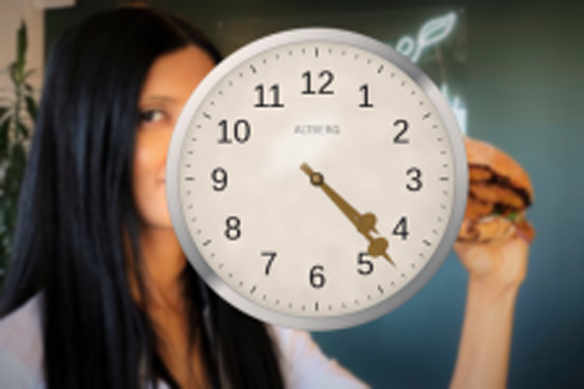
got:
4:23
